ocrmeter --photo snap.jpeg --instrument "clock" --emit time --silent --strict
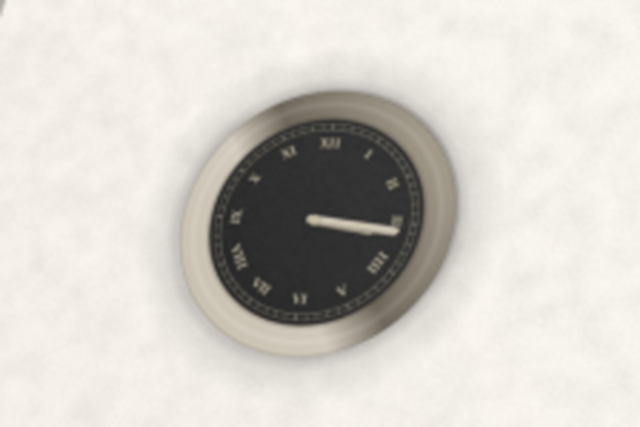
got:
3:16
